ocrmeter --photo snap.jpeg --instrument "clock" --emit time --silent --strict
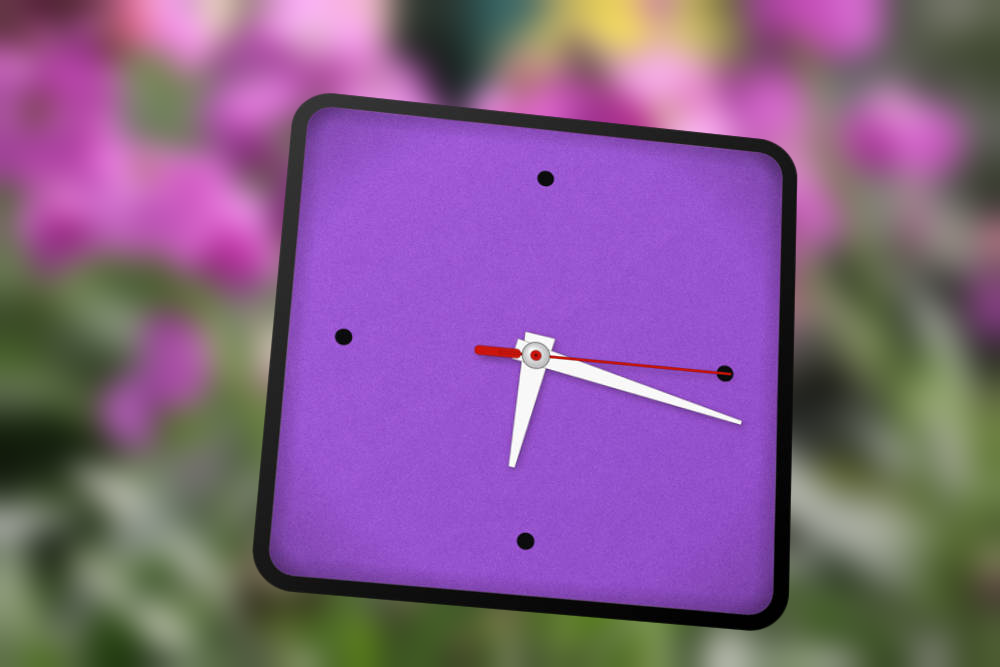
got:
6:17:15
